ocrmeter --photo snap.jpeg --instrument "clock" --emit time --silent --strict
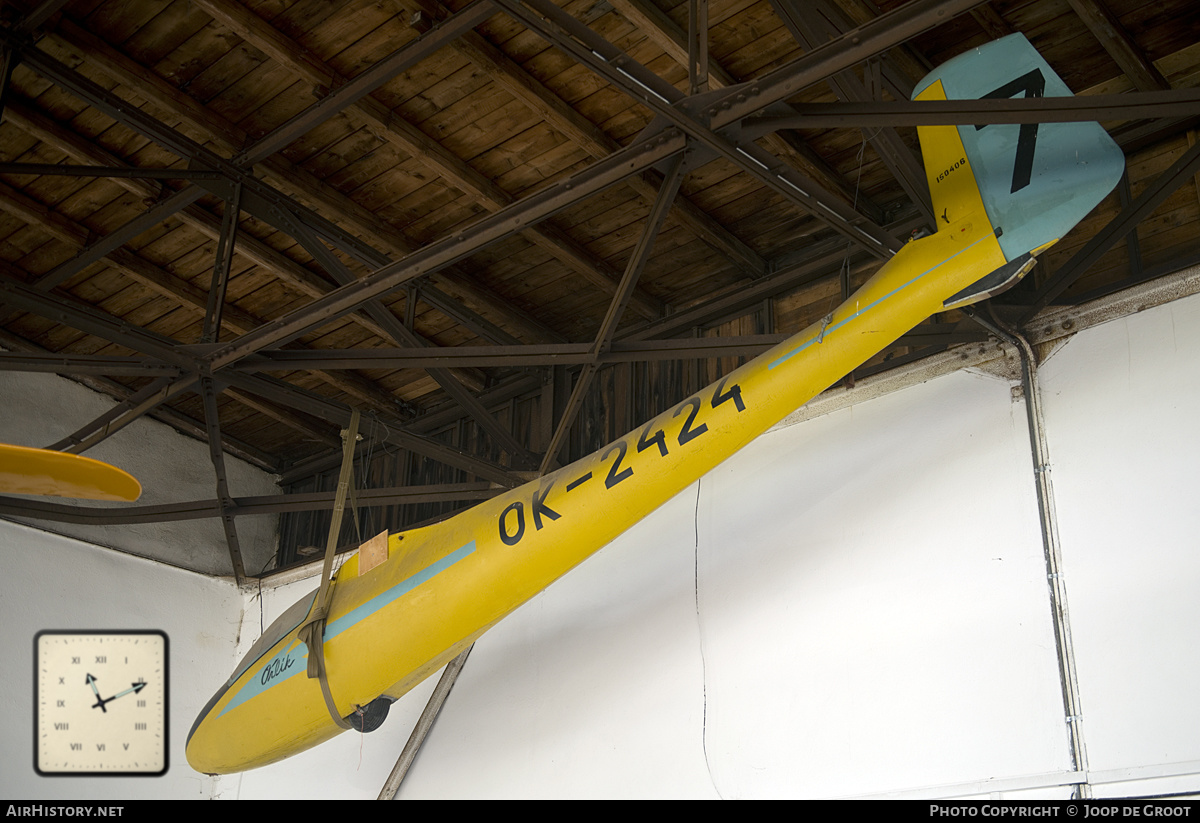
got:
11:11
